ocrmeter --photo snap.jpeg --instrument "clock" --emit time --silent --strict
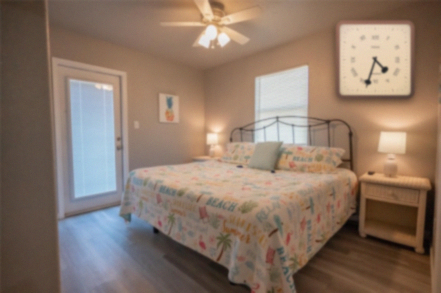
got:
4:33
